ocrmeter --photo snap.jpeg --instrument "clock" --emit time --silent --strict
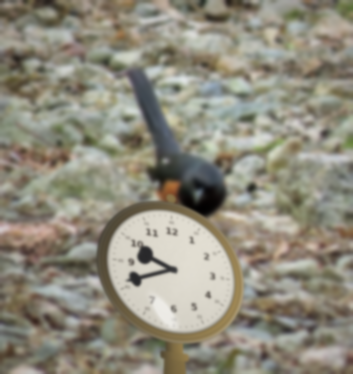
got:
9:41
